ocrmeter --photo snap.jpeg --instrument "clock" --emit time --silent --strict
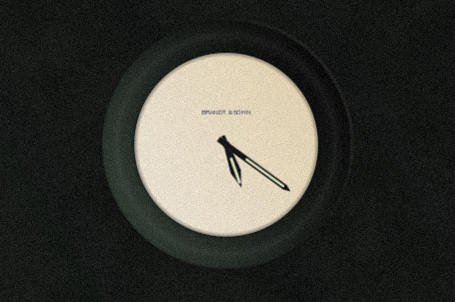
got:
5:21
